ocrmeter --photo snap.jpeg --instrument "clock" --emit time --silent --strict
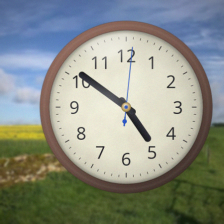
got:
4:51:01
